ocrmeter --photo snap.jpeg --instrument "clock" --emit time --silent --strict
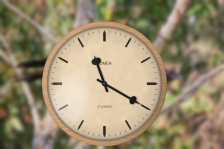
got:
11:20
